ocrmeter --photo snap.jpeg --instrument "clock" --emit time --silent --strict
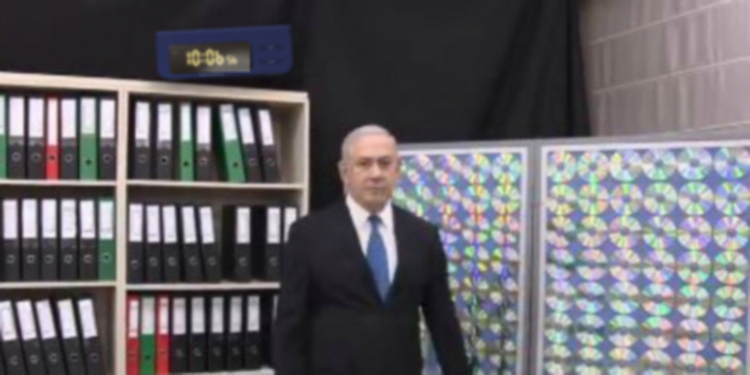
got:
10:06
